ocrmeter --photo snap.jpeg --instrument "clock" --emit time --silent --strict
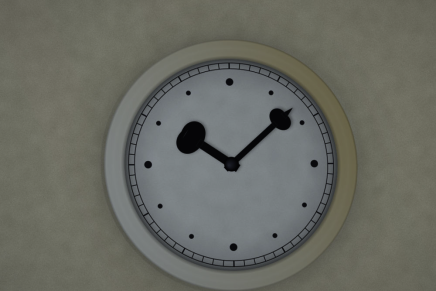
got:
10:08
